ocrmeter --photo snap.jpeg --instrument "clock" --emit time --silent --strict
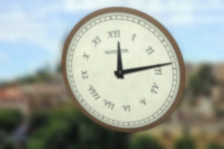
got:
12:14
